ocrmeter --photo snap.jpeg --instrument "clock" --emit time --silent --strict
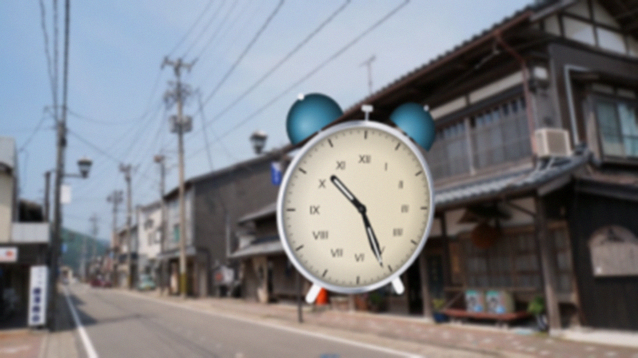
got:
10:26
